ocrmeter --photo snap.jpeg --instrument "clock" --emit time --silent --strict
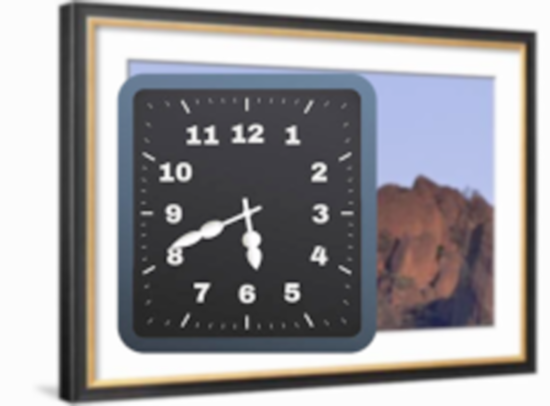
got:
5:41
